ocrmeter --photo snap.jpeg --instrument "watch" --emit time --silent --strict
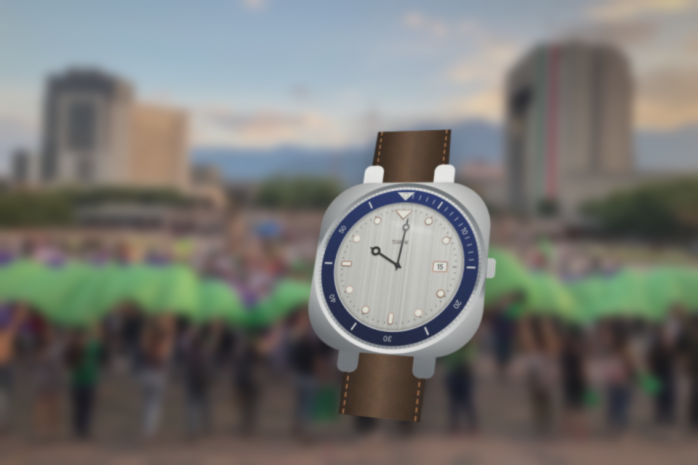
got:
10:01
